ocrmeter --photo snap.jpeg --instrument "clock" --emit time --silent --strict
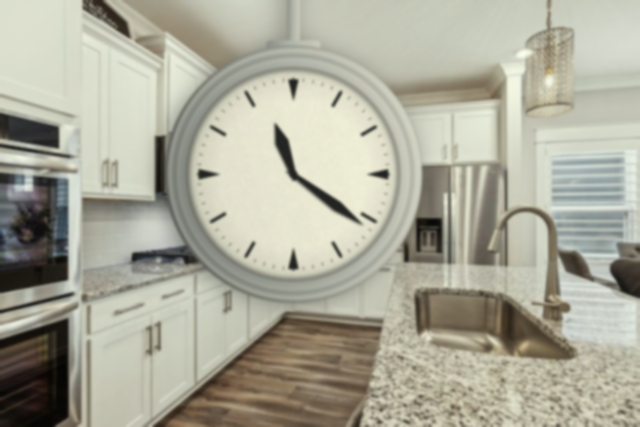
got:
11:21
